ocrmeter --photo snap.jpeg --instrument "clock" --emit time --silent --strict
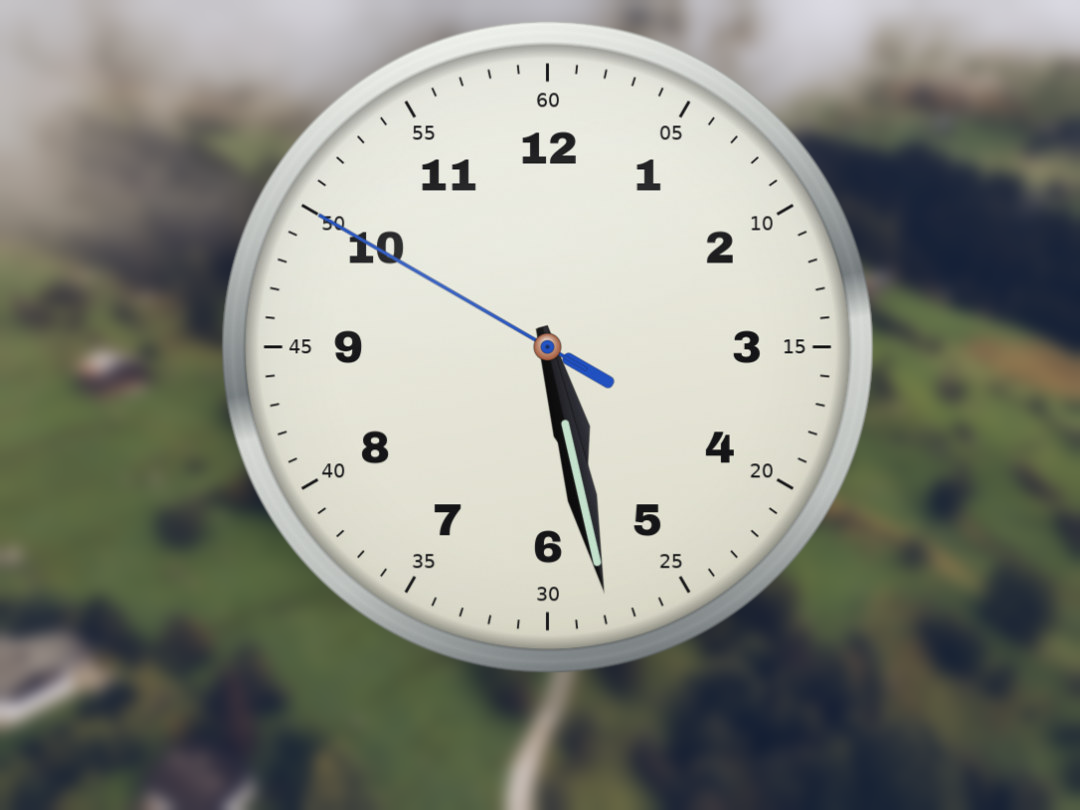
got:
5:27:50
